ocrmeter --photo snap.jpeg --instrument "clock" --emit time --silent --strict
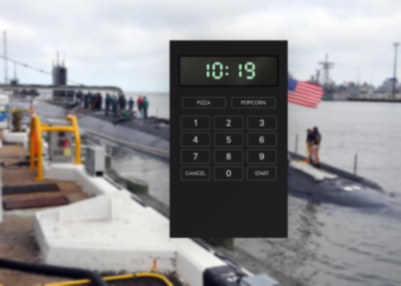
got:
10:19
